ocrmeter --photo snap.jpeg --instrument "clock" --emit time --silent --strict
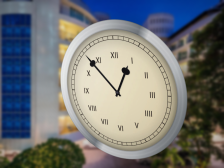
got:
12:53
